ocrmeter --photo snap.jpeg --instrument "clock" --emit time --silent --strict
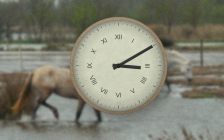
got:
3:10
